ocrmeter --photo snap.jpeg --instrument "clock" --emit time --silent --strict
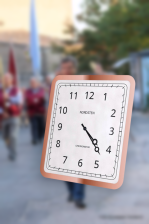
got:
4:23
